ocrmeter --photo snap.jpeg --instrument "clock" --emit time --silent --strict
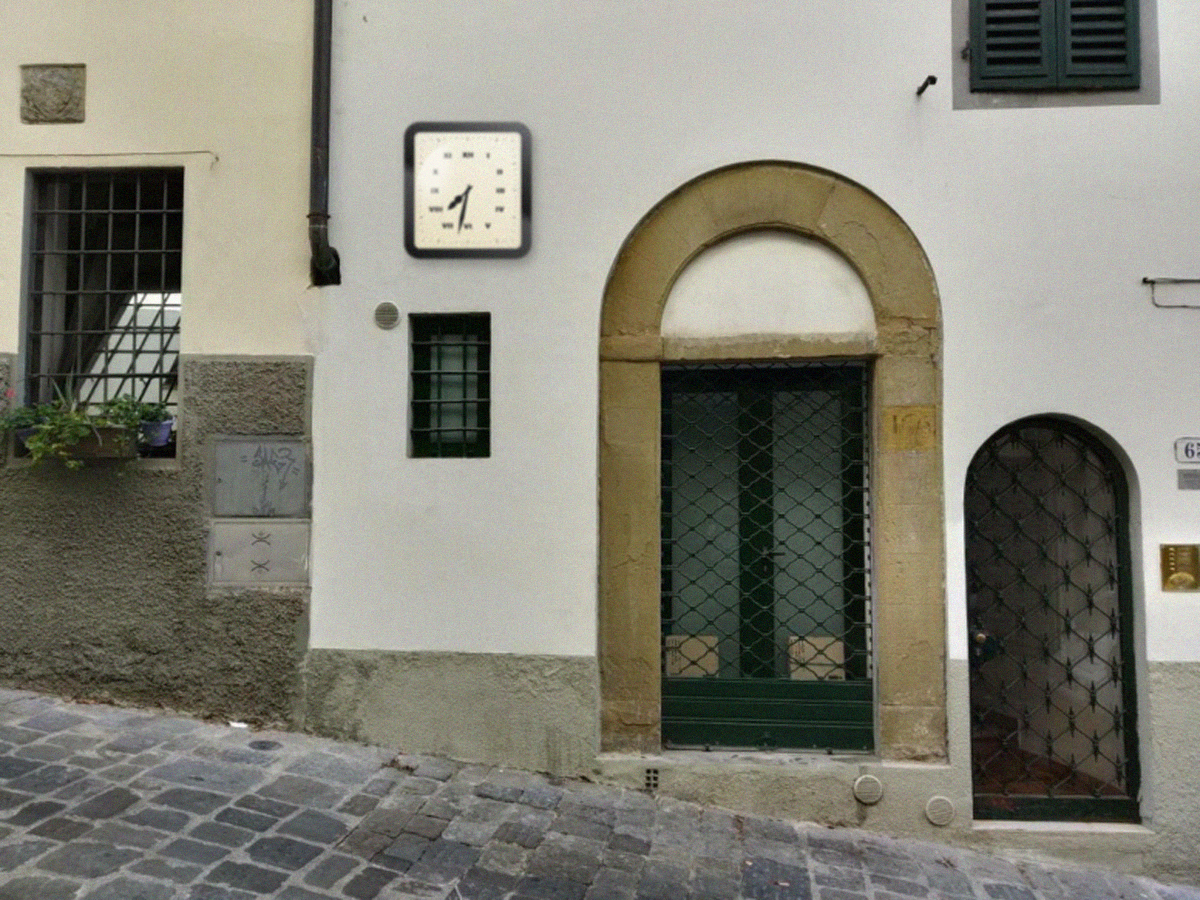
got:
7:32
